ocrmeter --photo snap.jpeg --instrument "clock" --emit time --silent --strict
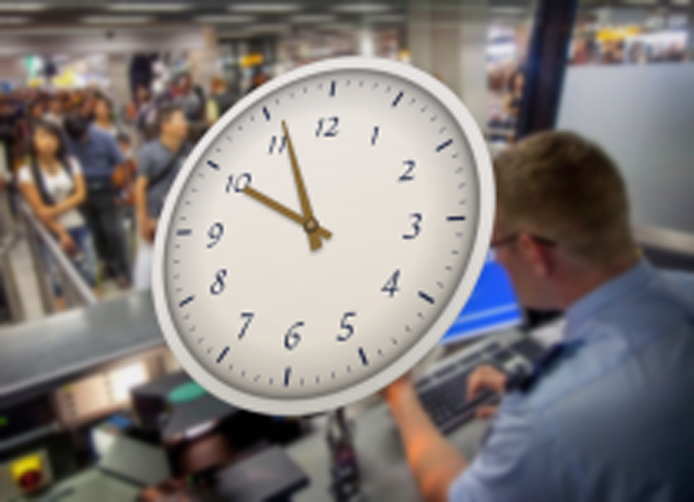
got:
9:56
